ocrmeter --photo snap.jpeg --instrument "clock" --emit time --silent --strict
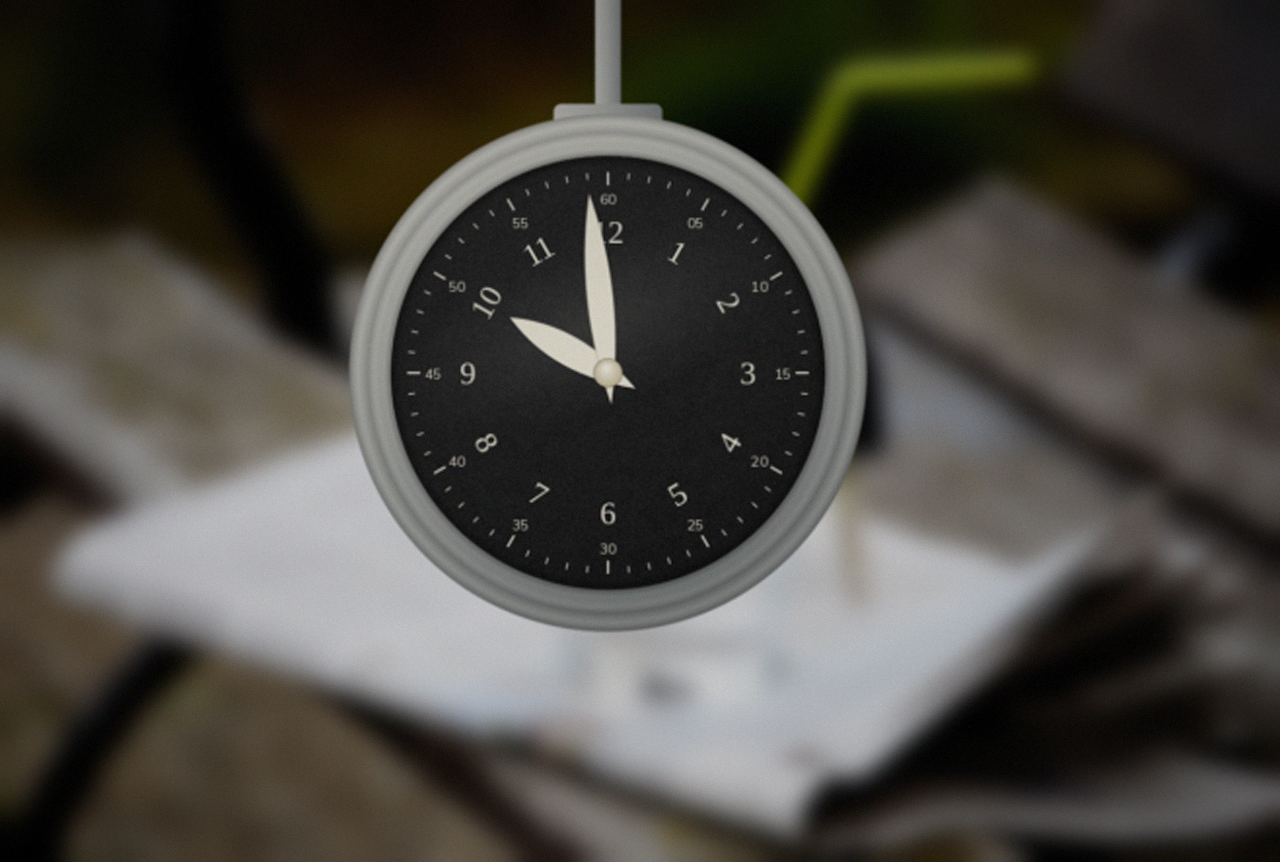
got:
9:59
